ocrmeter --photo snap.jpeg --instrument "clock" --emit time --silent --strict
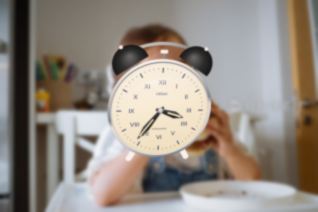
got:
3:36
